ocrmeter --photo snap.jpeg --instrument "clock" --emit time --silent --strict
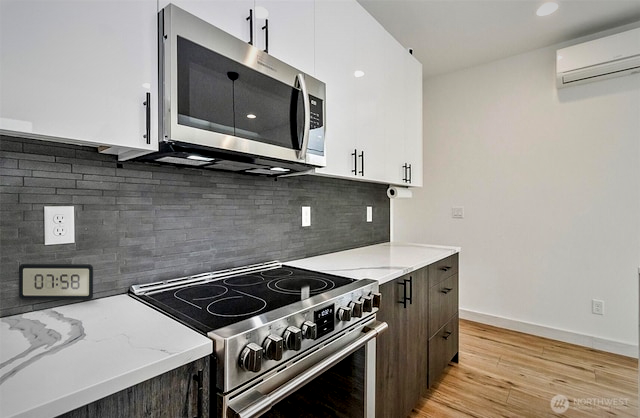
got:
7:58
